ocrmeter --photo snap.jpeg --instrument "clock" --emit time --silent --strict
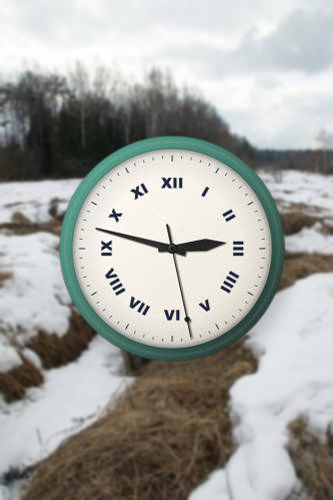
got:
2:47:28
